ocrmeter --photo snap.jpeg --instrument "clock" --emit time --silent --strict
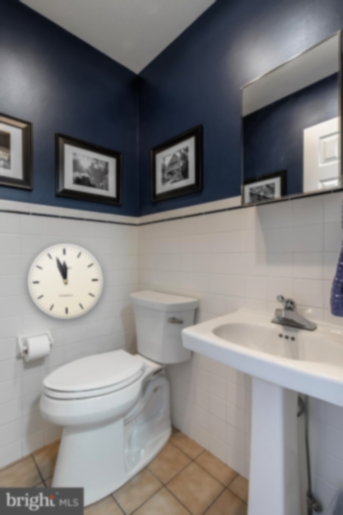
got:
11:57
